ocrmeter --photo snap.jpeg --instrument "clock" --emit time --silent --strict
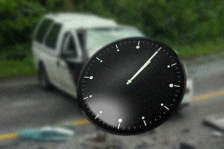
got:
1:05
